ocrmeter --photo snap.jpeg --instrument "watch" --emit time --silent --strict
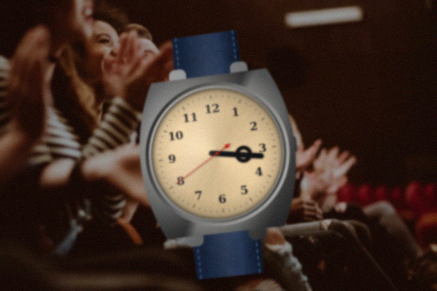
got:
3:16:40
